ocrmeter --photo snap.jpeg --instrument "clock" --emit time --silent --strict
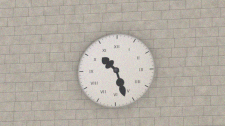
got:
10:27
